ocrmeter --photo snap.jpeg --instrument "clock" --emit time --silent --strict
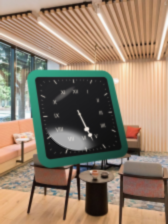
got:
5:27
